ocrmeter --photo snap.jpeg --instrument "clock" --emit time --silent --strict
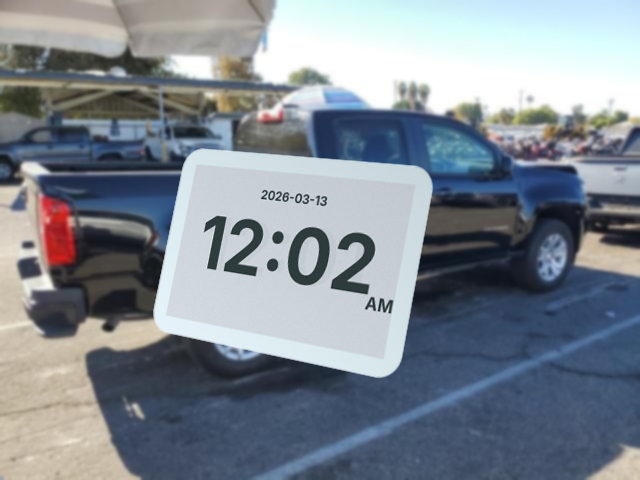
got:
12:02
